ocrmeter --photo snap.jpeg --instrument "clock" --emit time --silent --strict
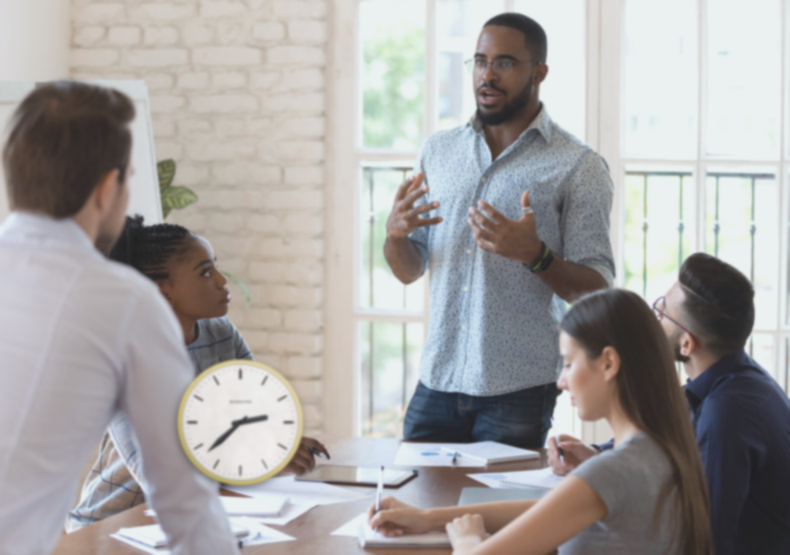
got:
2:38
